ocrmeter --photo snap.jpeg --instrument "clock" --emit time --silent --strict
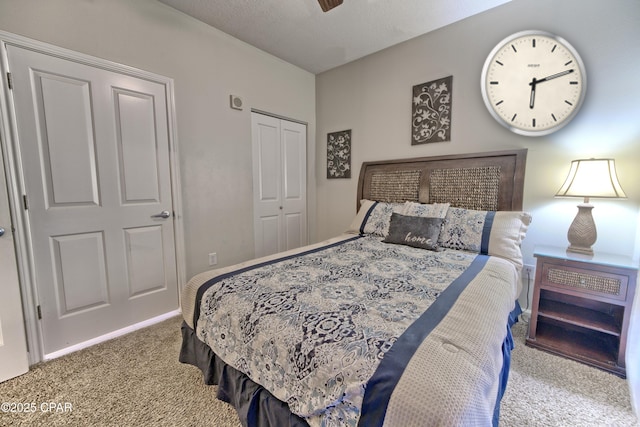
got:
6:12
